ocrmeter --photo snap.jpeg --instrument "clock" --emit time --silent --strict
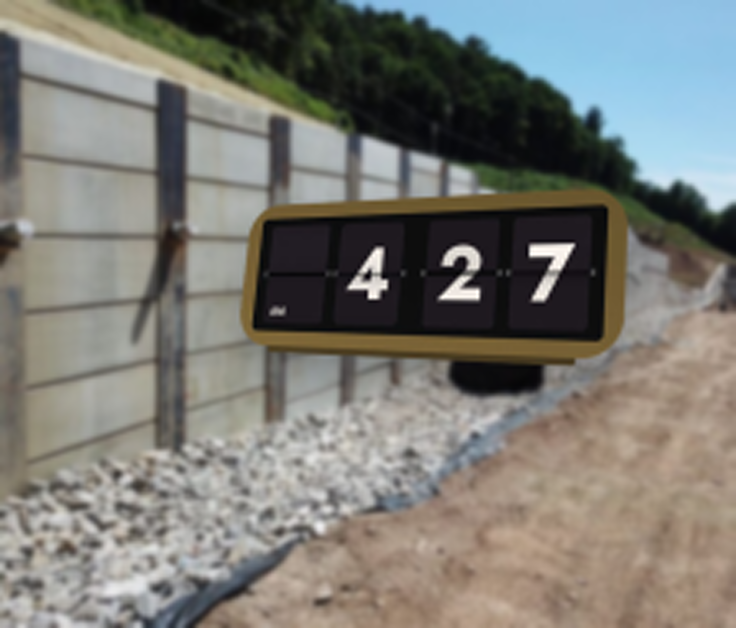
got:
4:27
